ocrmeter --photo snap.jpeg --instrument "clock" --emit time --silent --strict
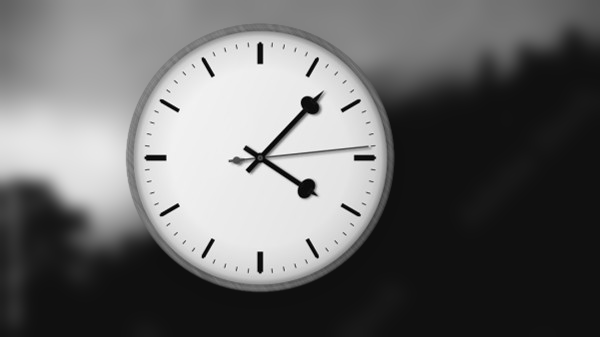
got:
4:07:14
